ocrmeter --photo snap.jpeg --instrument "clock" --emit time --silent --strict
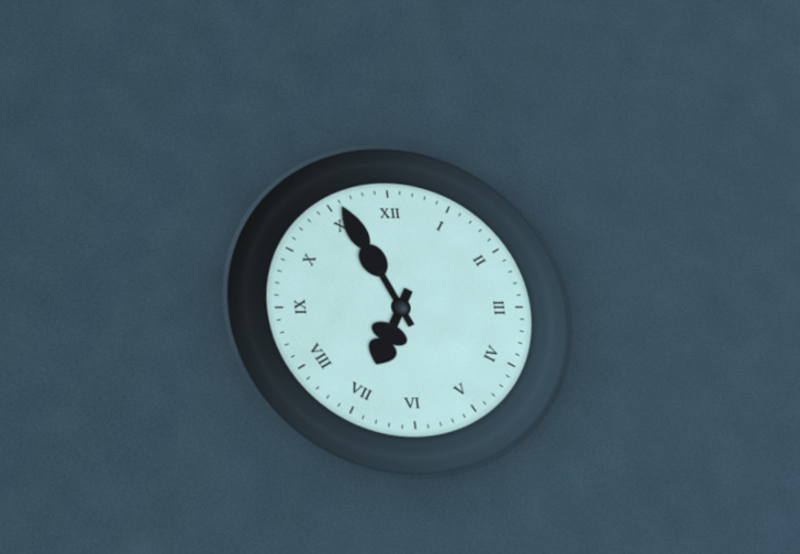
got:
6:56
